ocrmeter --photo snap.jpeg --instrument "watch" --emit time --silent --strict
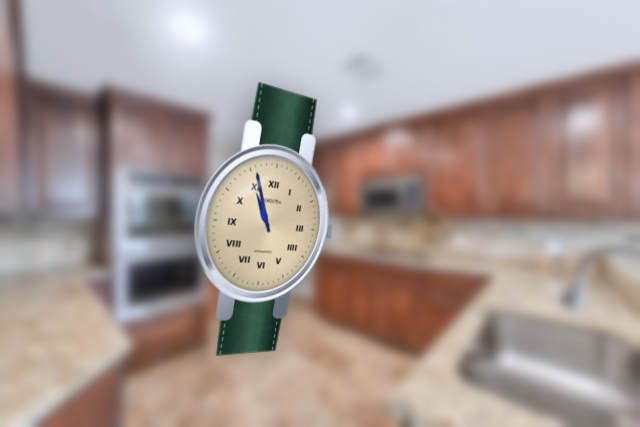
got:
10:56
